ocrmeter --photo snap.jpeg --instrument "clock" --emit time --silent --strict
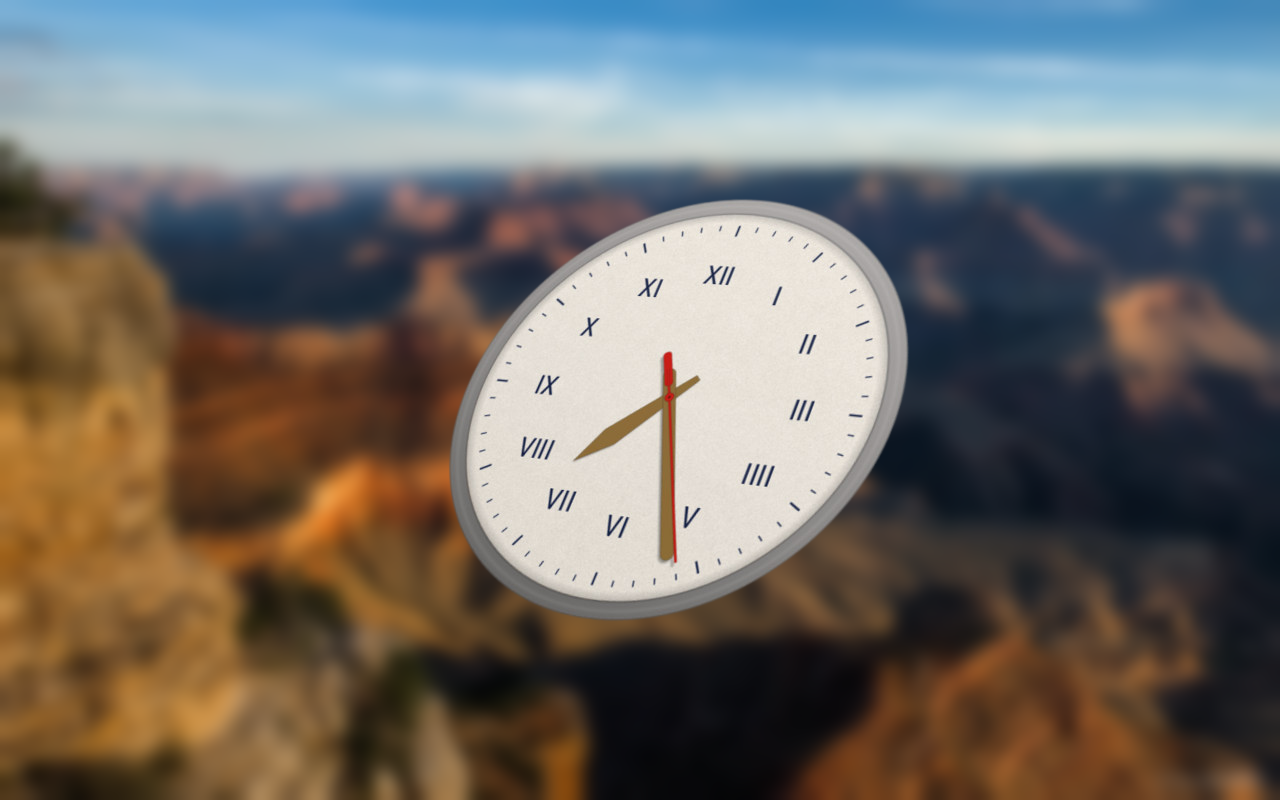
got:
7:26:26
